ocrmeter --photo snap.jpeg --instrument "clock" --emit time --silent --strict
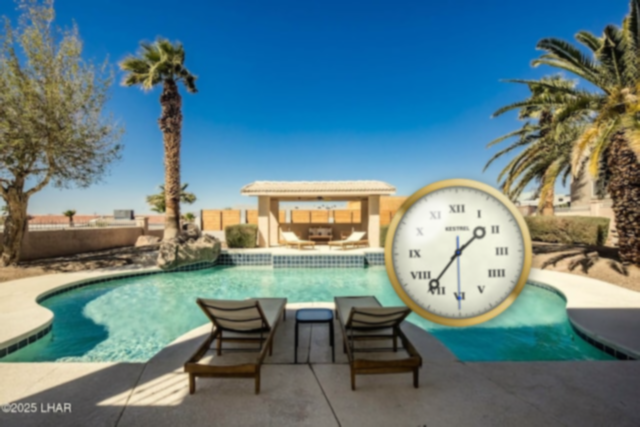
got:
1:36:30
